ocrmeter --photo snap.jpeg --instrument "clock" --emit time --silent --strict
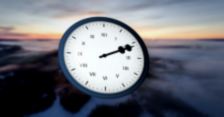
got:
2:11
